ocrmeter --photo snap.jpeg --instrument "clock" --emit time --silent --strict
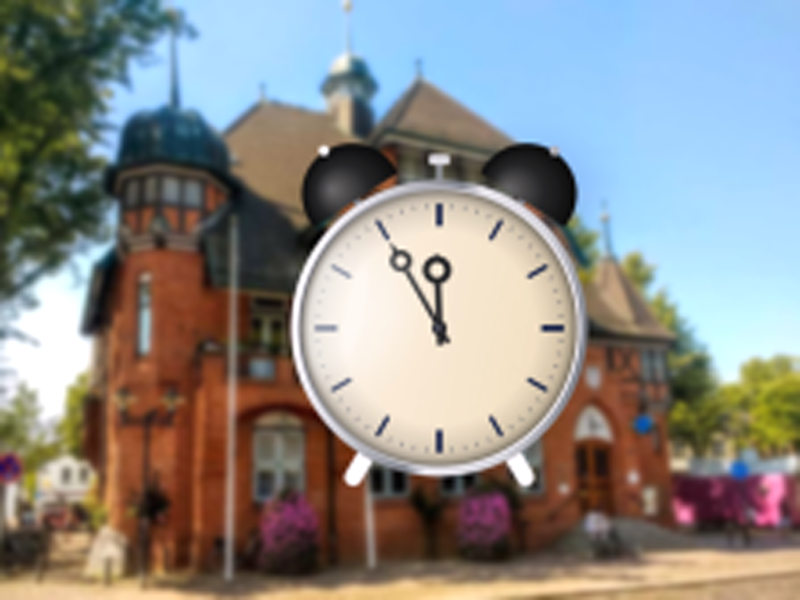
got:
11:55
